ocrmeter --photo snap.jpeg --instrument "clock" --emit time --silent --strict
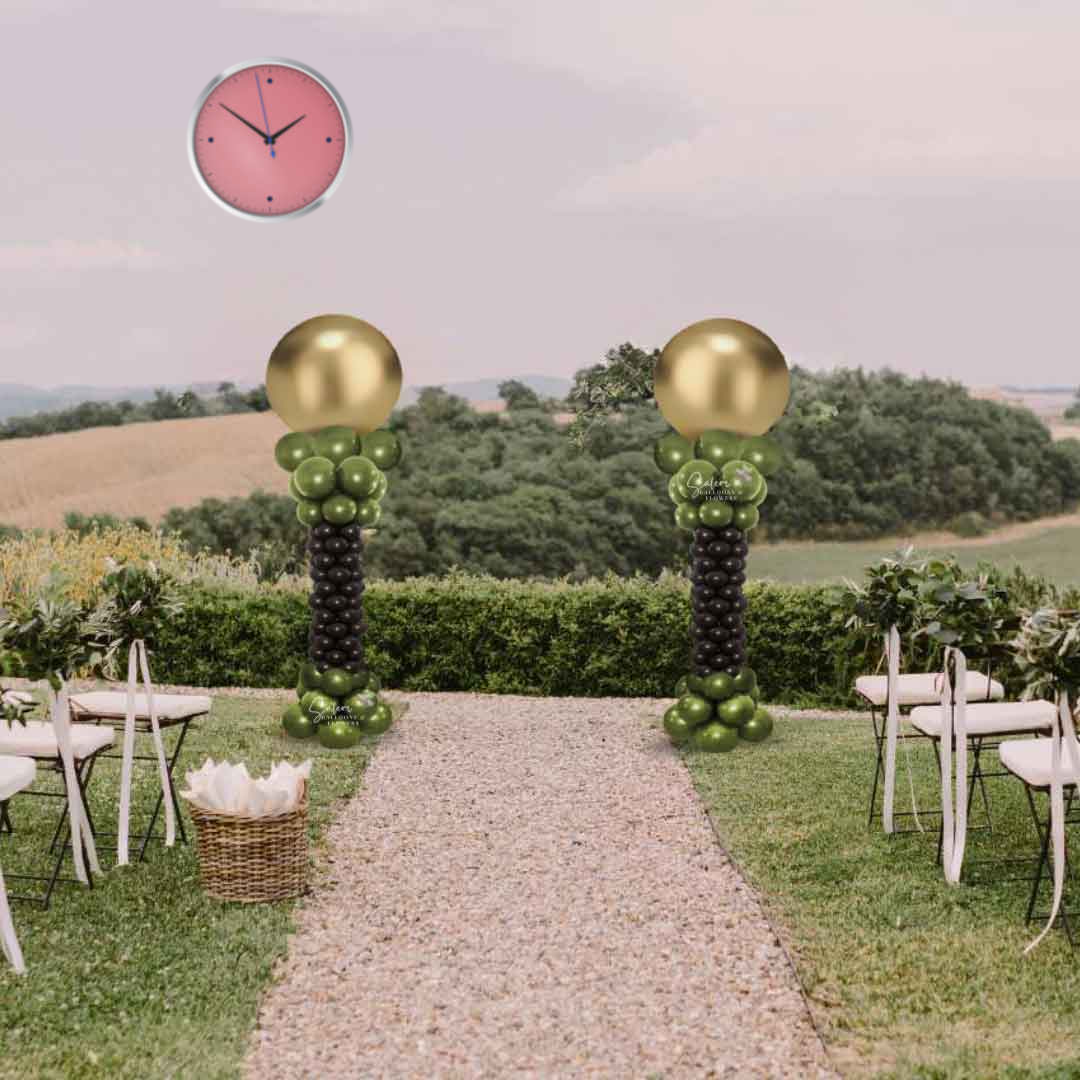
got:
1:50:58
